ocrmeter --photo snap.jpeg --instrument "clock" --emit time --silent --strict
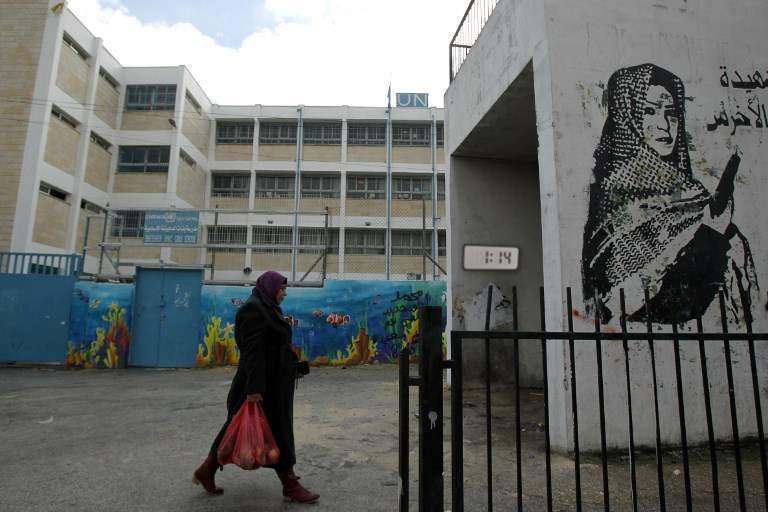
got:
1:14
